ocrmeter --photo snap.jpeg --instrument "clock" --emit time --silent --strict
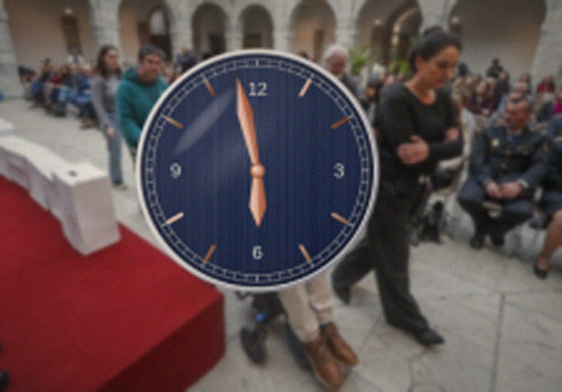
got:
5:58
